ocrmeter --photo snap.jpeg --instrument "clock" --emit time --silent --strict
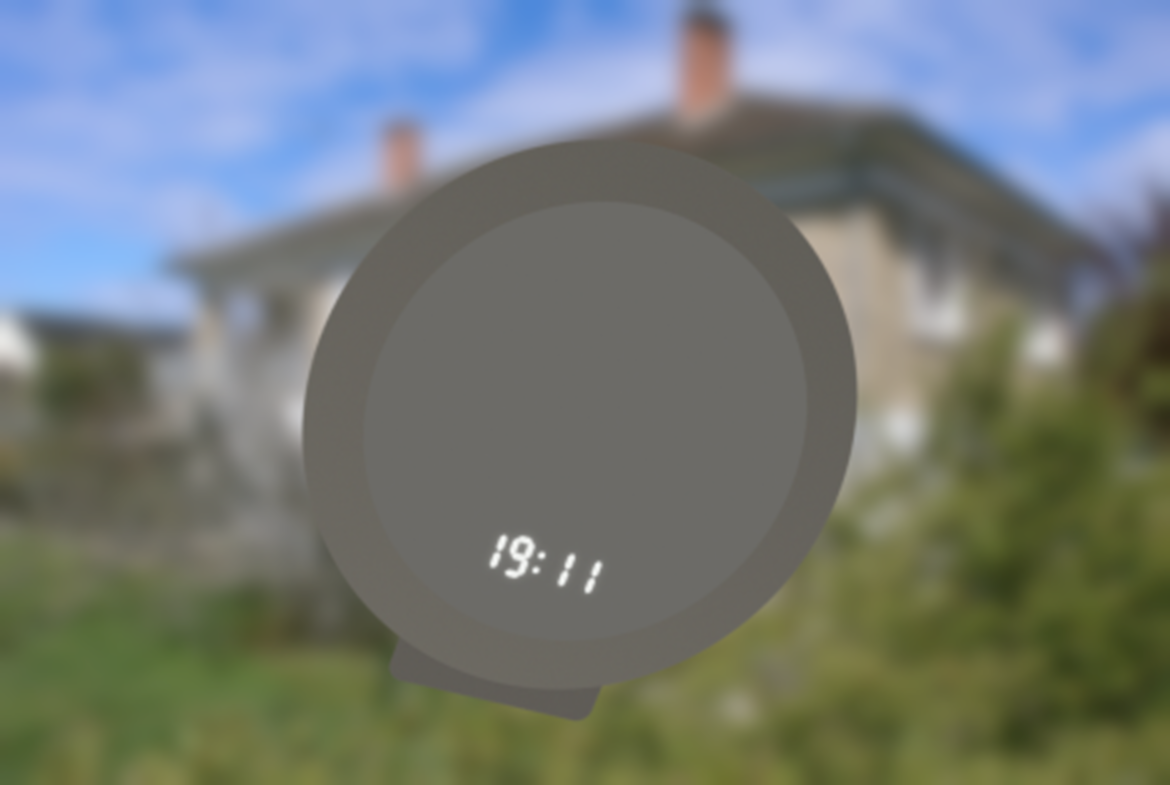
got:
19:11
